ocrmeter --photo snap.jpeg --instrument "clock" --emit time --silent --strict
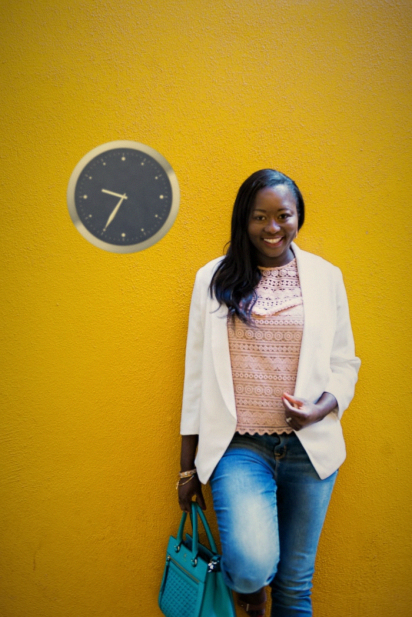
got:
9:35
